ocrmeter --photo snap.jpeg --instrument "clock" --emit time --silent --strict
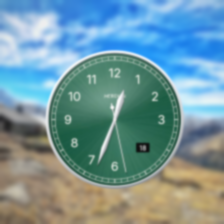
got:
12:33:28
